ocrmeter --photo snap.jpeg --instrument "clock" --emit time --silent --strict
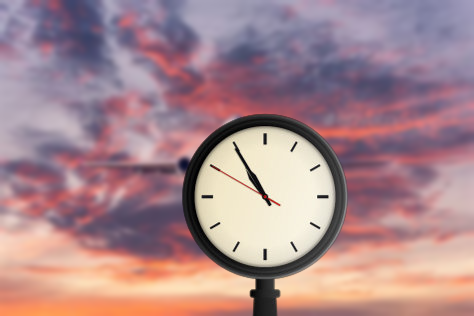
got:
10:54:50
